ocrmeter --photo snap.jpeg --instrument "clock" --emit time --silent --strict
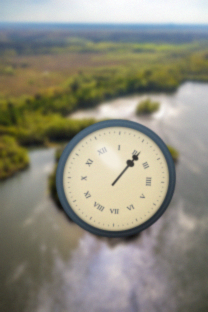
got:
2:11
